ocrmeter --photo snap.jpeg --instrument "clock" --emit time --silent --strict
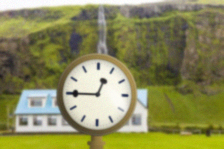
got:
12:45
